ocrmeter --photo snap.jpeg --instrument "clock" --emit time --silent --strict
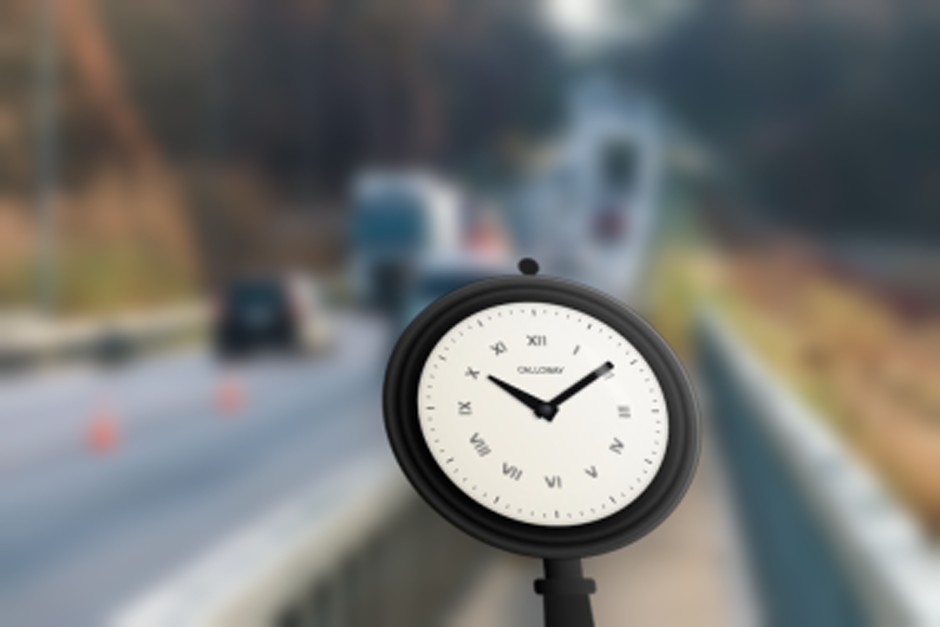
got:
10:09
